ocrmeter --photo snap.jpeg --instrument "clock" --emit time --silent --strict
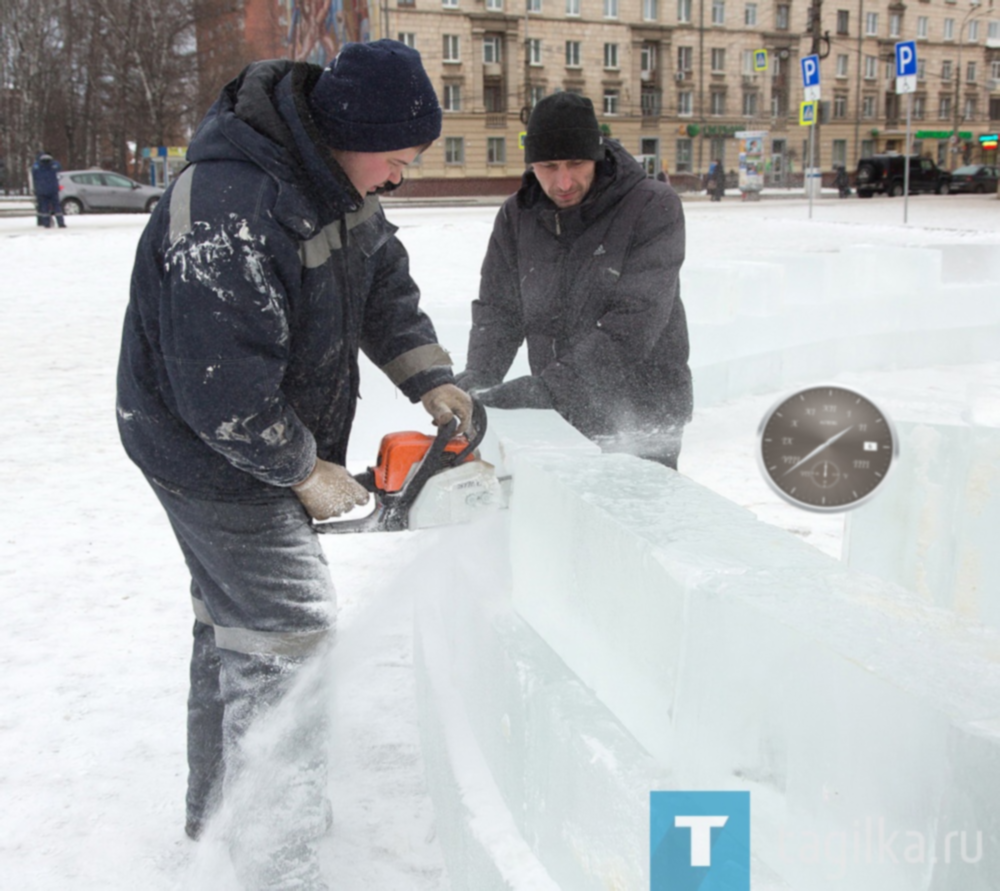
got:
1:38
